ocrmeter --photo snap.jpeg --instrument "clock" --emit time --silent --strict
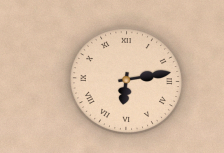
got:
6:13
